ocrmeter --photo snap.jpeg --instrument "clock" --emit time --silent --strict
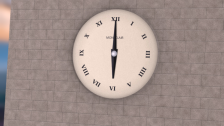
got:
6:00
